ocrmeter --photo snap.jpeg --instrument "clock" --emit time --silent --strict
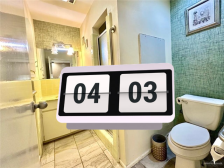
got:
4:03
